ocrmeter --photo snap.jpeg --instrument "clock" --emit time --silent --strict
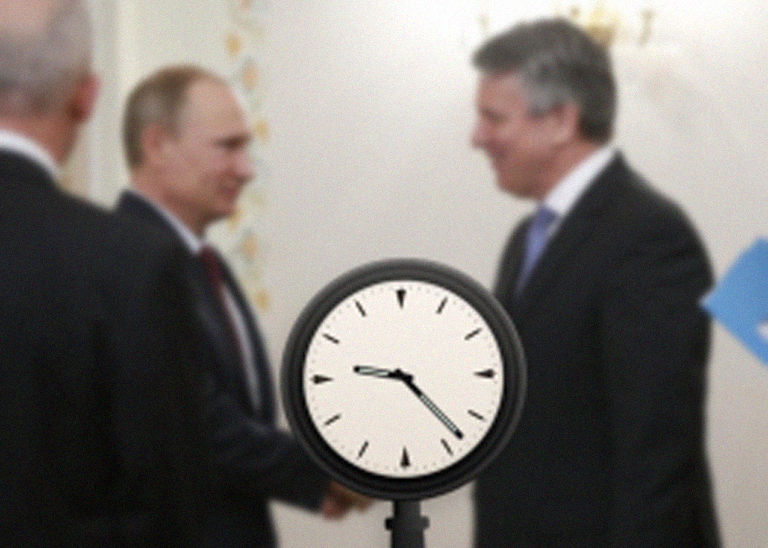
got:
9:23
